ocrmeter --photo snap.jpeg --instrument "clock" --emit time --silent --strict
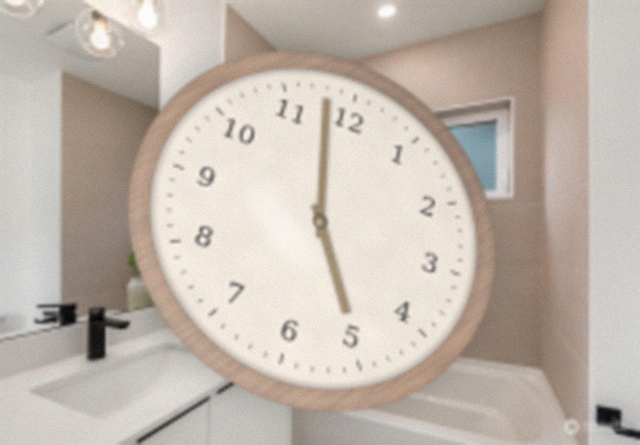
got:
4:58
